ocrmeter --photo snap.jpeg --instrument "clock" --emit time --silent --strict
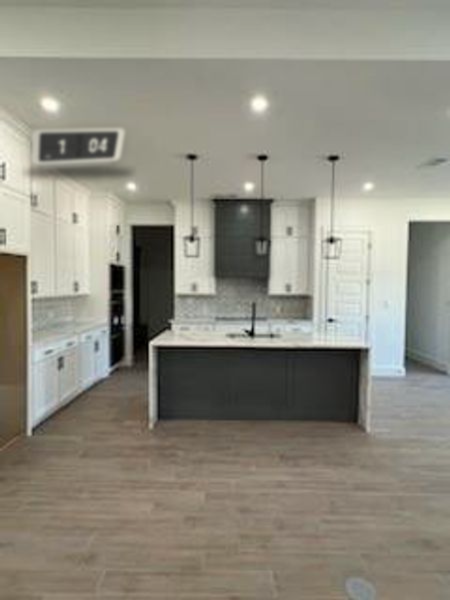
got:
1:04
